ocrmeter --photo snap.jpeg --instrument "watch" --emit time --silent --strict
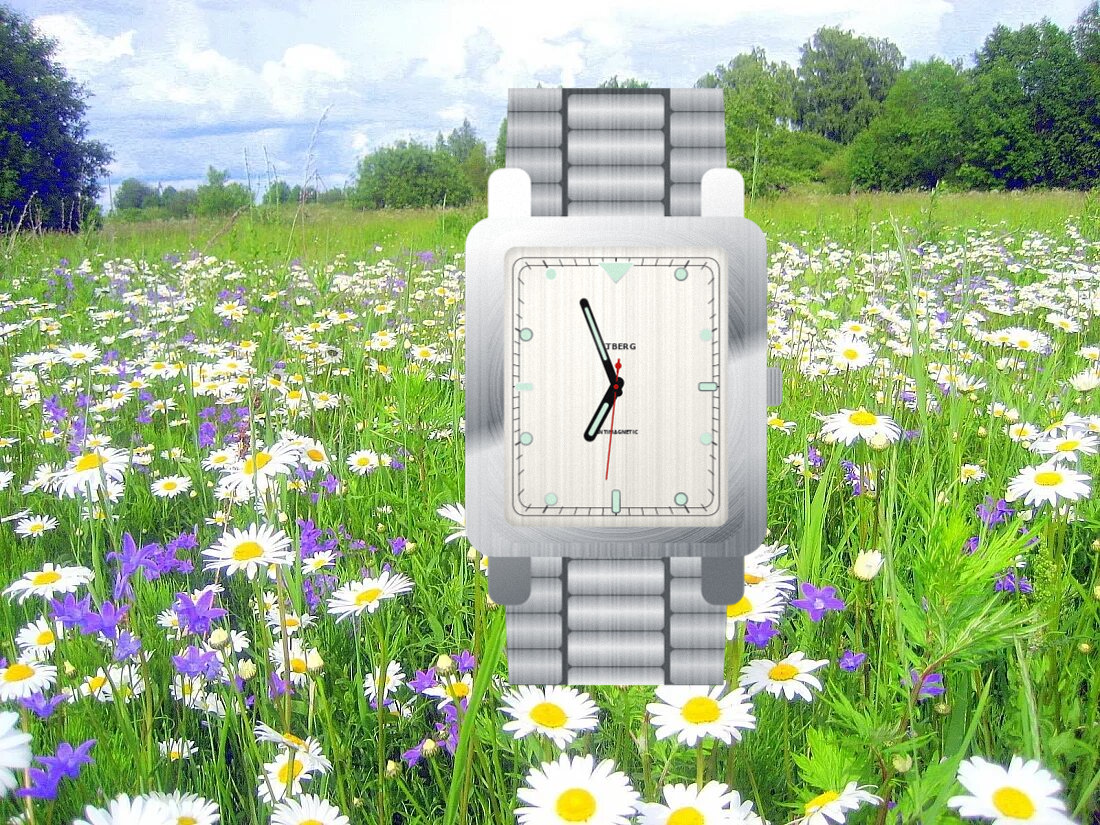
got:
6:56:31
